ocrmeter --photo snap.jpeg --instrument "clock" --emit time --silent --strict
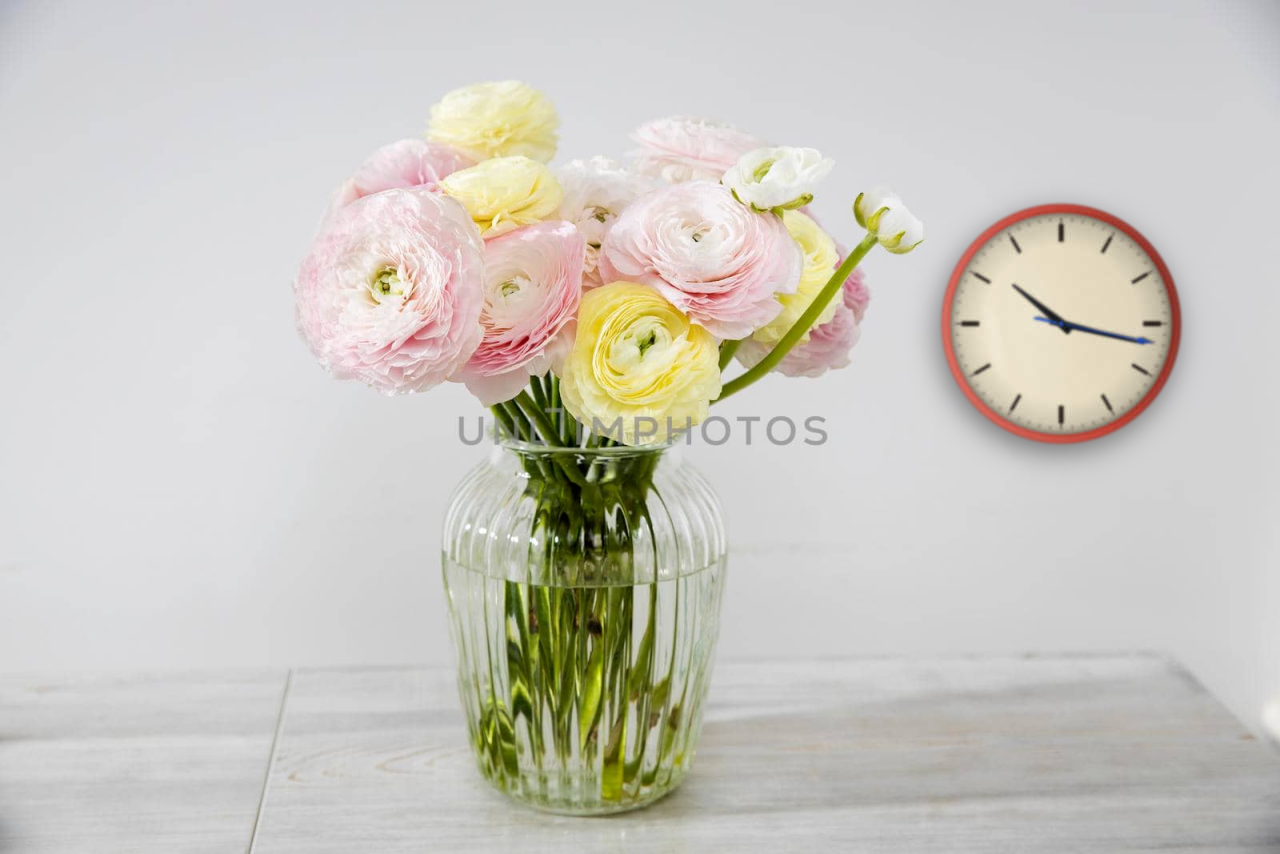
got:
10:17:17
